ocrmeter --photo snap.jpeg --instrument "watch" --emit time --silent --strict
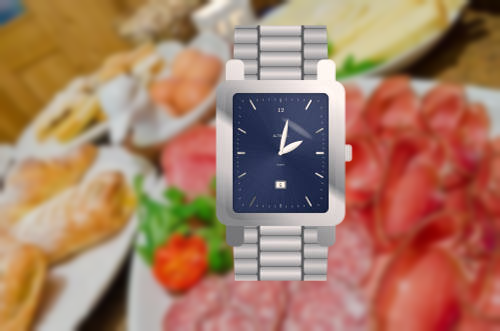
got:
2:02
